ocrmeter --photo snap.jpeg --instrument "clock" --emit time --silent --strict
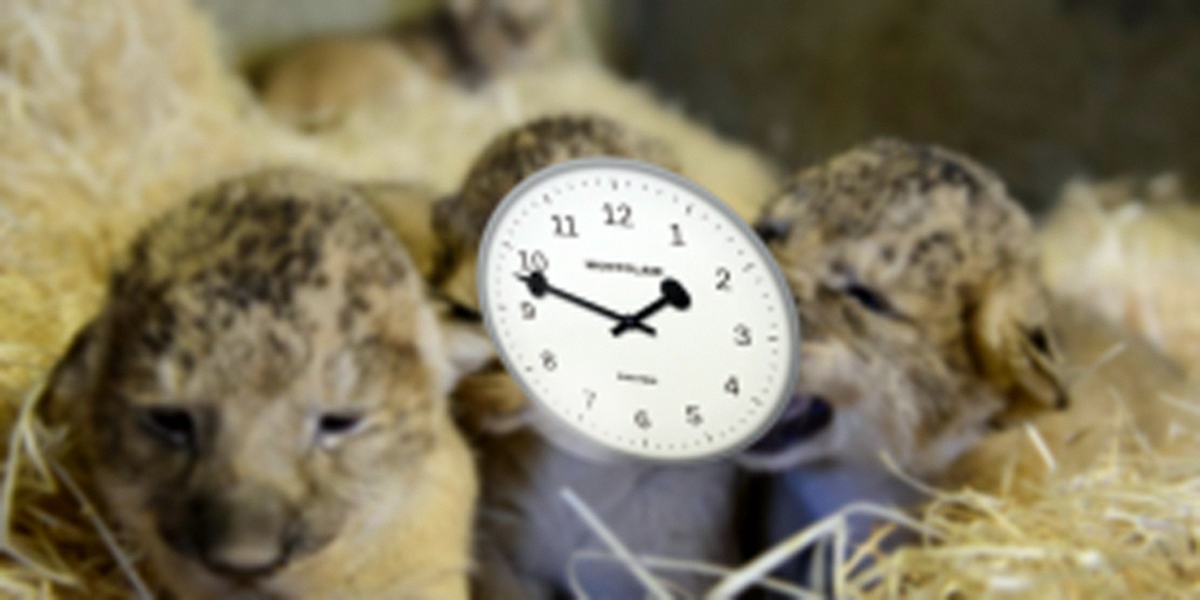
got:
1:48
